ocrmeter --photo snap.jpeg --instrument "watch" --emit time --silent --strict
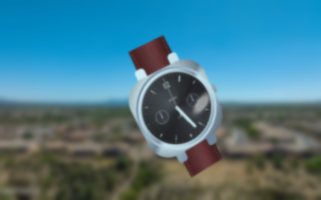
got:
5:27
